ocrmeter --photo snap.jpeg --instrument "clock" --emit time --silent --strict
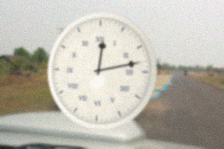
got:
12:13
